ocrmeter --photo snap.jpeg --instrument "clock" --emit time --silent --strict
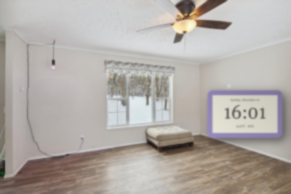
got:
16:01
